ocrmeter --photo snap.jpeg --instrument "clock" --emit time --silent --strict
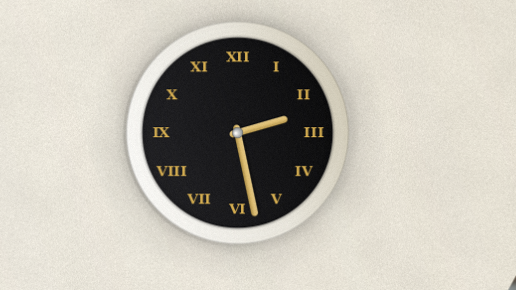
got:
2:28
